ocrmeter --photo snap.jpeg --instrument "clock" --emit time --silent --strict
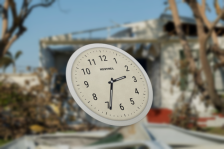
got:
2:34
